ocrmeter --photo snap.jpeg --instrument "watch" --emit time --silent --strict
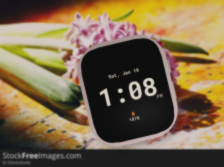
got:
1:08
